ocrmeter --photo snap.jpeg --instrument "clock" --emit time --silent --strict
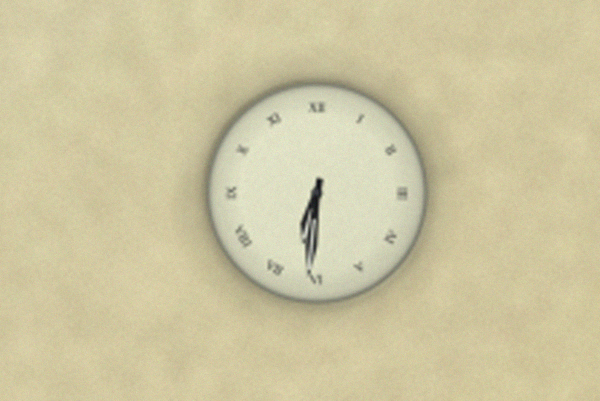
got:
6:31
